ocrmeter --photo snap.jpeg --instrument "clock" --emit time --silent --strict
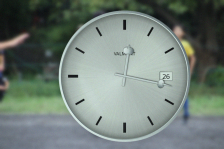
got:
12:17
